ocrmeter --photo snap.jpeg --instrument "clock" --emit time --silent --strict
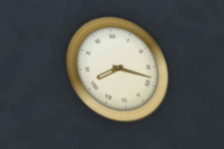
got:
8:18
